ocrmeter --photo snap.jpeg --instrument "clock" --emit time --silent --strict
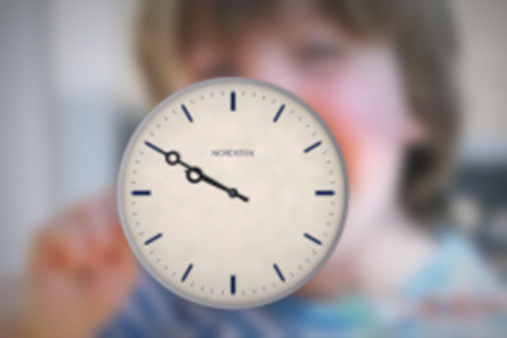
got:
9:50
